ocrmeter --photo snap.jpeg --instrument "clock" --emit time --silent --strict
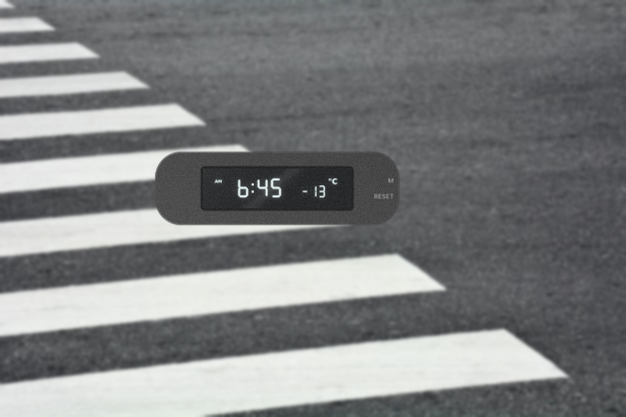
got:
6:45
